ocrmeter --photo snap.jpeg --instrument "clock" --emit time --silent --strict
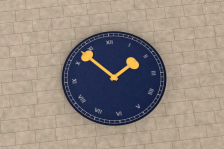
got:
1:53
